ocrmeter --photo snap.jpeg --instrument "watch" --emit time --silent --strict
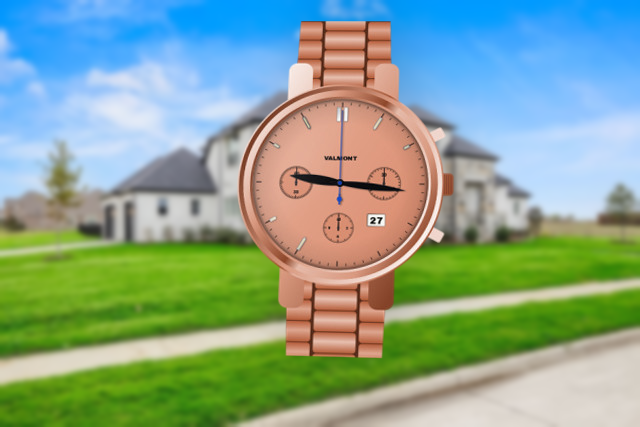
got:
9:16
